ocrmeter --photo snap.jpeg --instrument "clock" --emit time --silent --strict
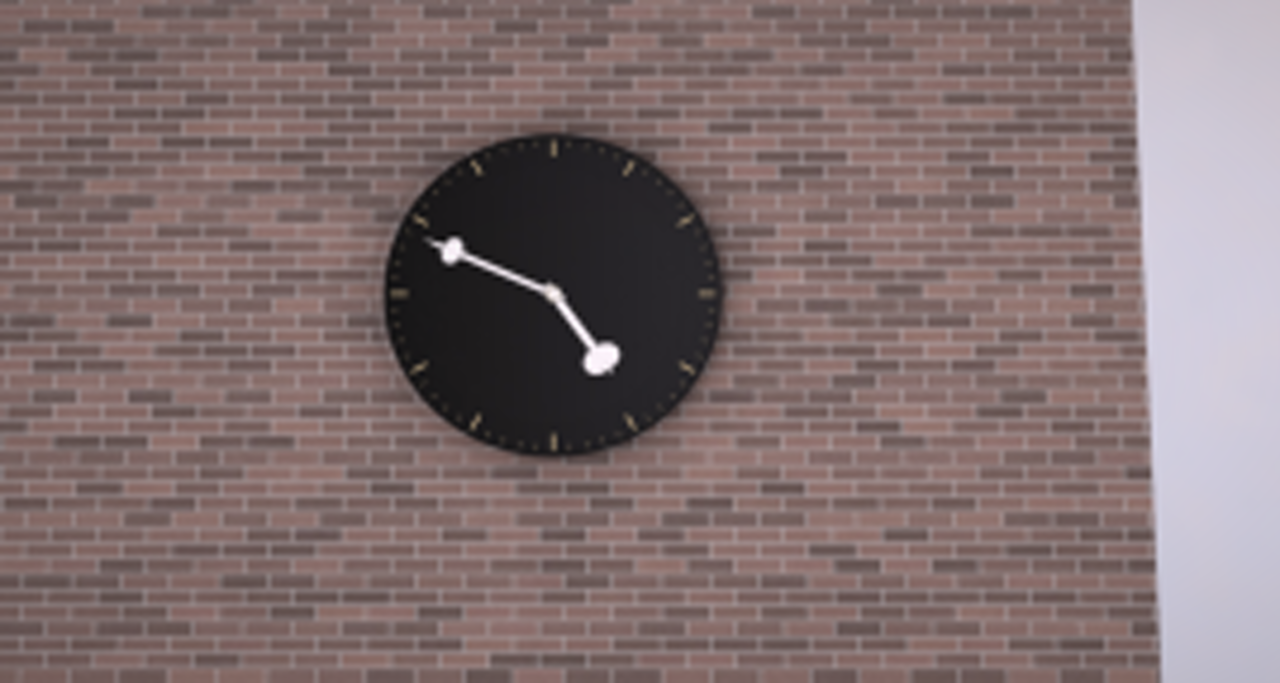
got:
4:49
